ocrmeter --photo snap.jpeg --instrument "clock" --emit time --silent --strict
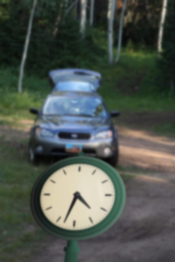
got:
4:33
